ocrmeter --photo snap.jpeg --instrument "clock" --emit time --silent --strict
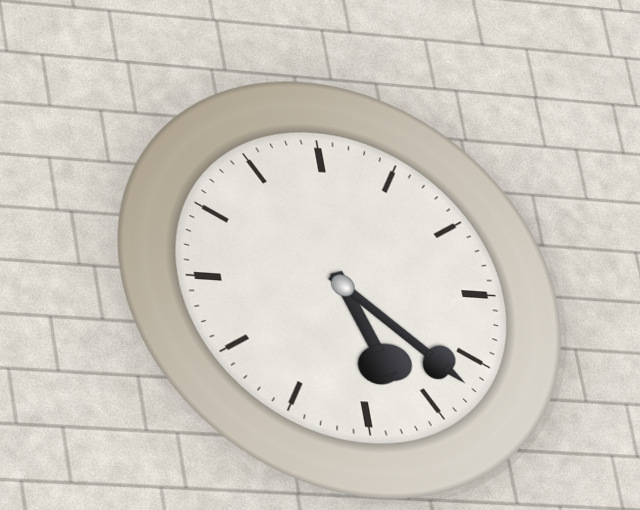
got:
5:22
